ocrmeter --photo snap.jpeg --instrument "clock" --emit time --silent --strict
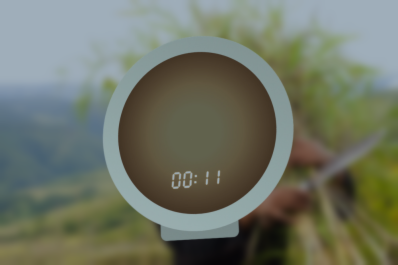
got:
0:11
